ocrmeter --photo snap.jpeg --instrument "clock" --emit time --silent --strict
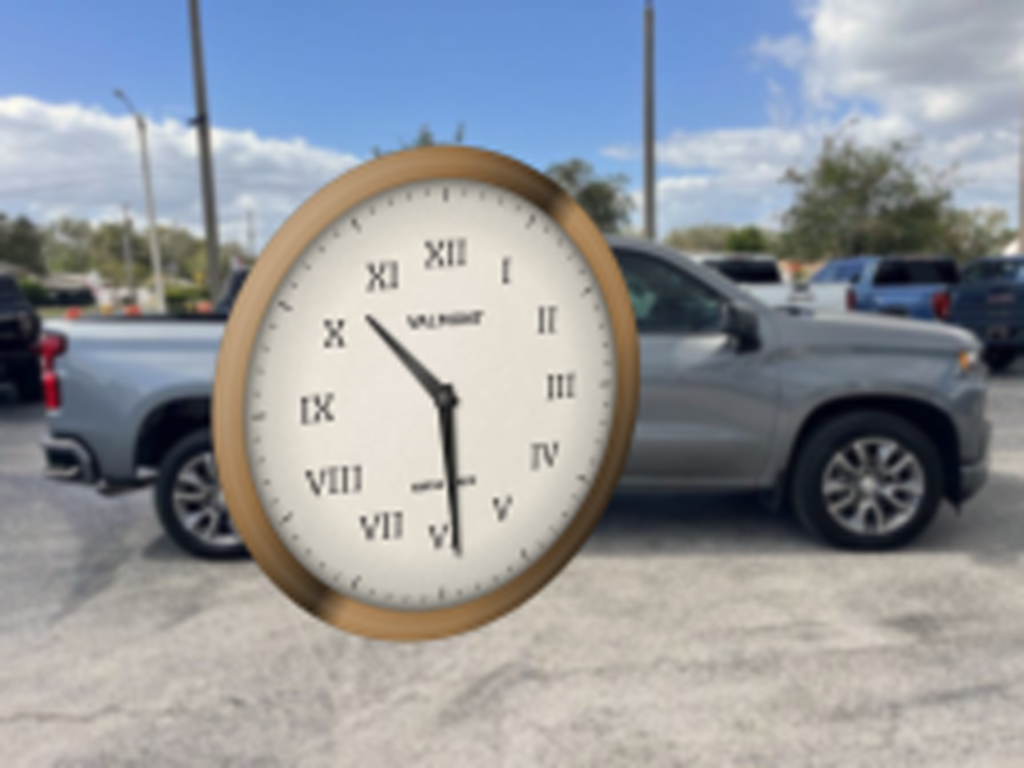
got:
10:29
